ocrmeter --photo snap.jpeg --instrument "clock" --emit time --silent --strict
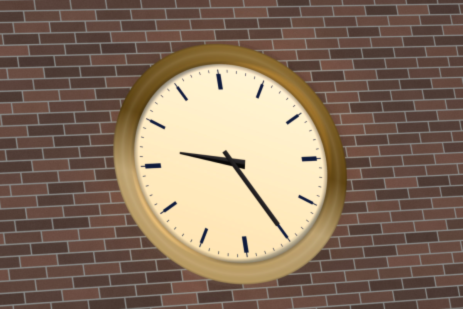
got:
9:25
